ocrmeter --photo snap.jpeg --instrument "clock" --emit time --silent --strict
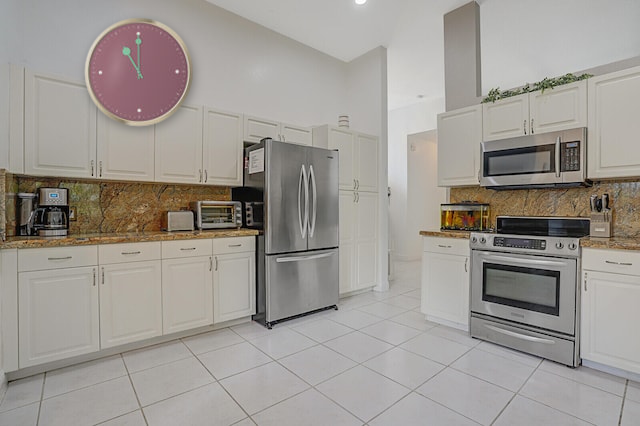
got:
11:00
